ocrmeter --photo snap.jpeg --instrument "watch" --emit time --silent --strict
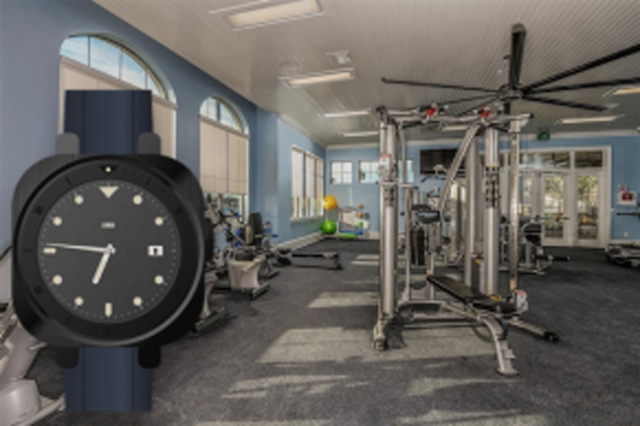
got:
6:46
